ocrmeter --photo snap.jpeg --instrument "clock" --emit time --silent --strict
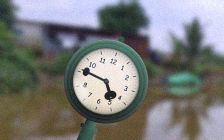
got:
4:46
